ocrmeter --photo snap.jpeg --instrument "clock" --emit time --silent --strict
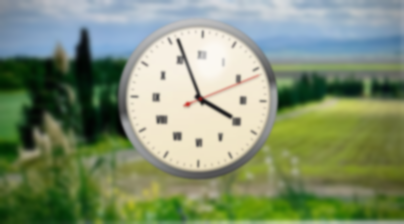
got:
3:56:11
